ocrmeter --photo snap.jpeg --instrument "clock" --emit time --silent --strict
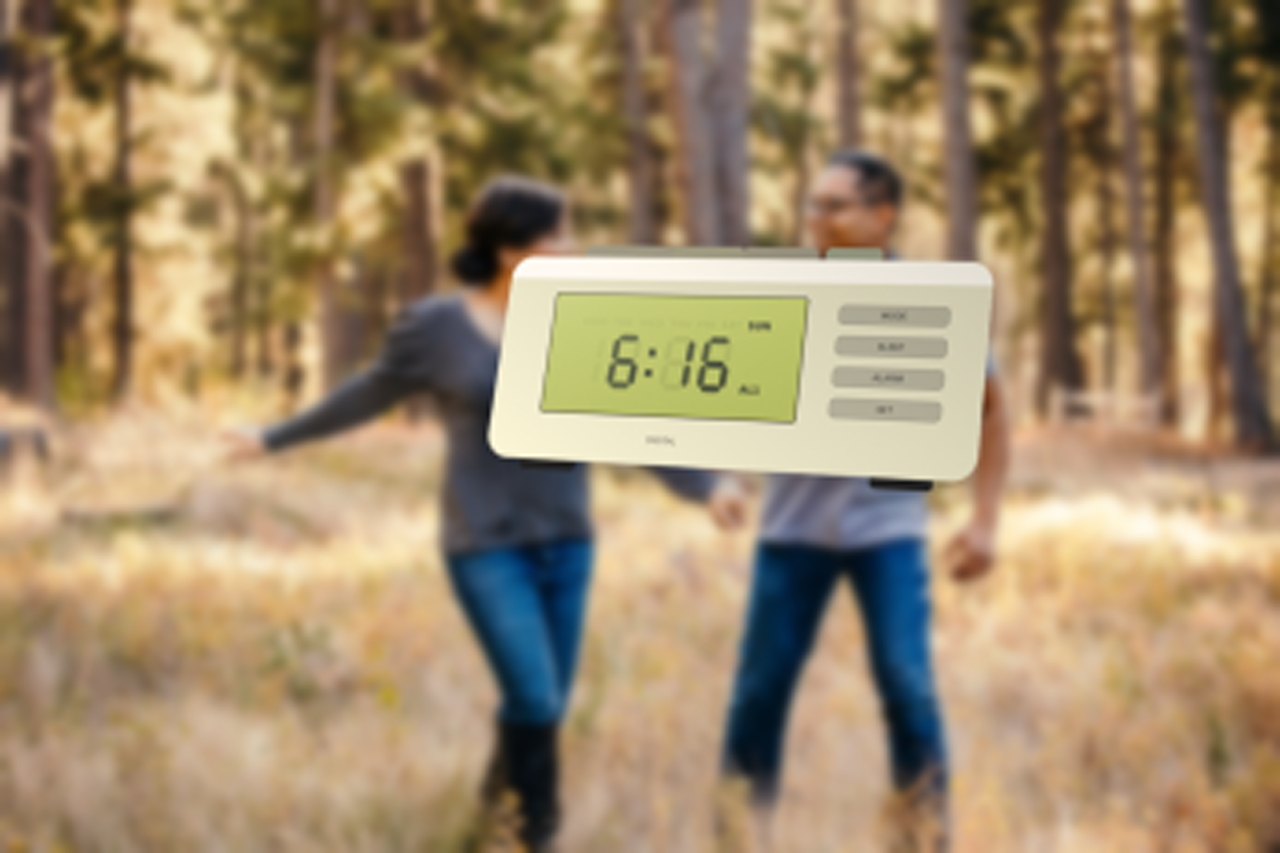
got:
6:16
